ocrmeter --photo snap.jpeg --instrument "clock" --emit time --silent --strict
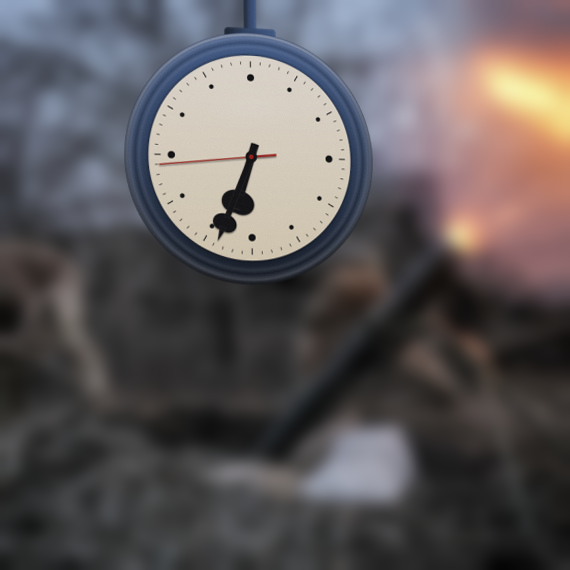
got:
6:33:44
